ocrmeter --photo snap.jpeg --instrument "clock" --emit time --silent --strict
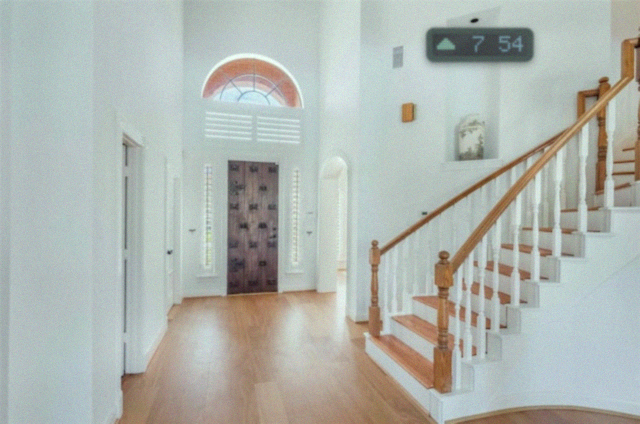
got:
7:54
